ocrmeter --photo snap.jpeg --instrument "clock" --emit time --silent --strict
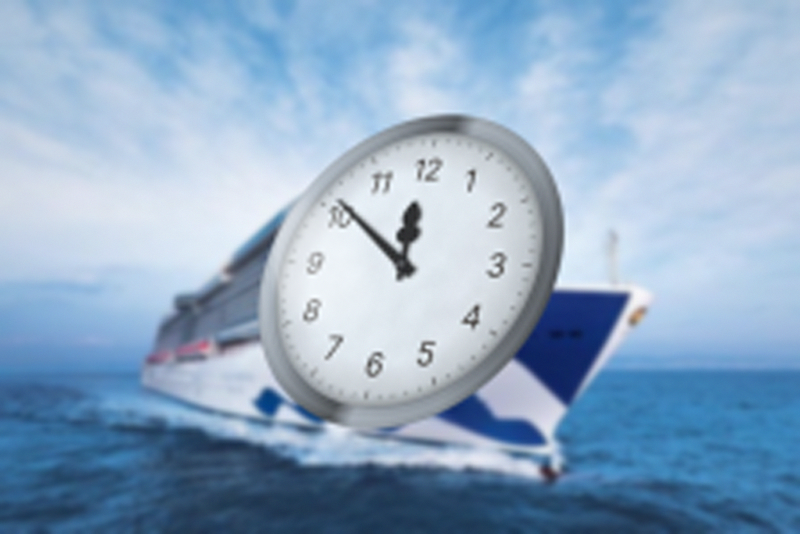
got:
11:51
